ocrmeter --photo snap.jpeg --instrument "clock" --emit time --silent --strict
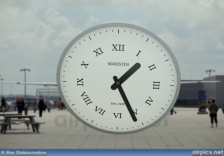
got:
1:26
